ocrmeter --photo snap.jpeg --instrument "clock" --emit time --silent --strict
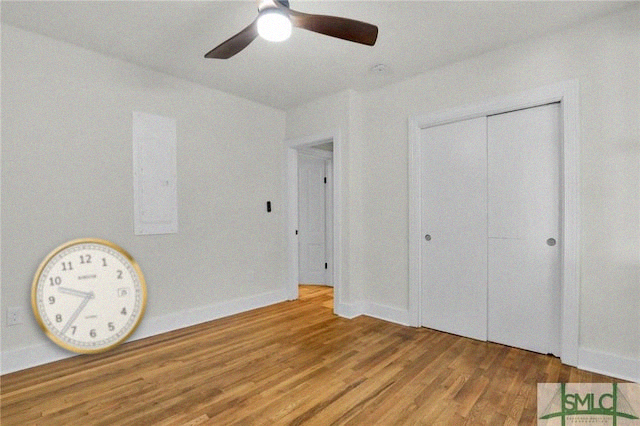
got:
9:37
